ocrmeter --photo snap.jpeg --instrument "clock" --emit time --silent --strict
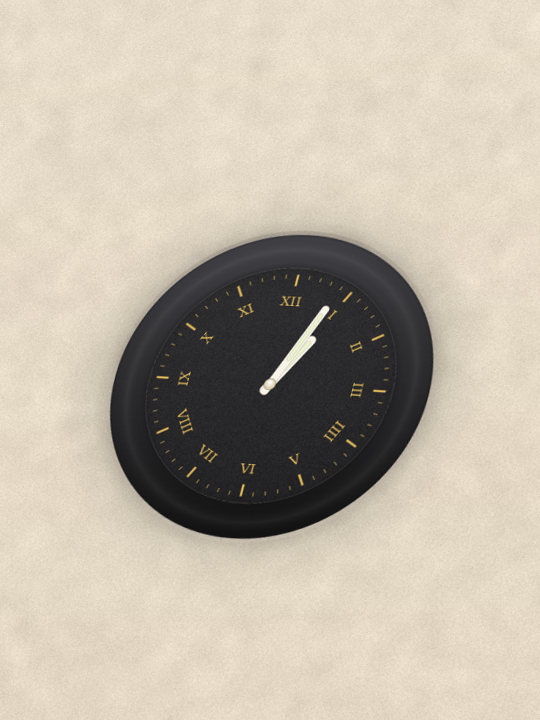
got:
1:04
